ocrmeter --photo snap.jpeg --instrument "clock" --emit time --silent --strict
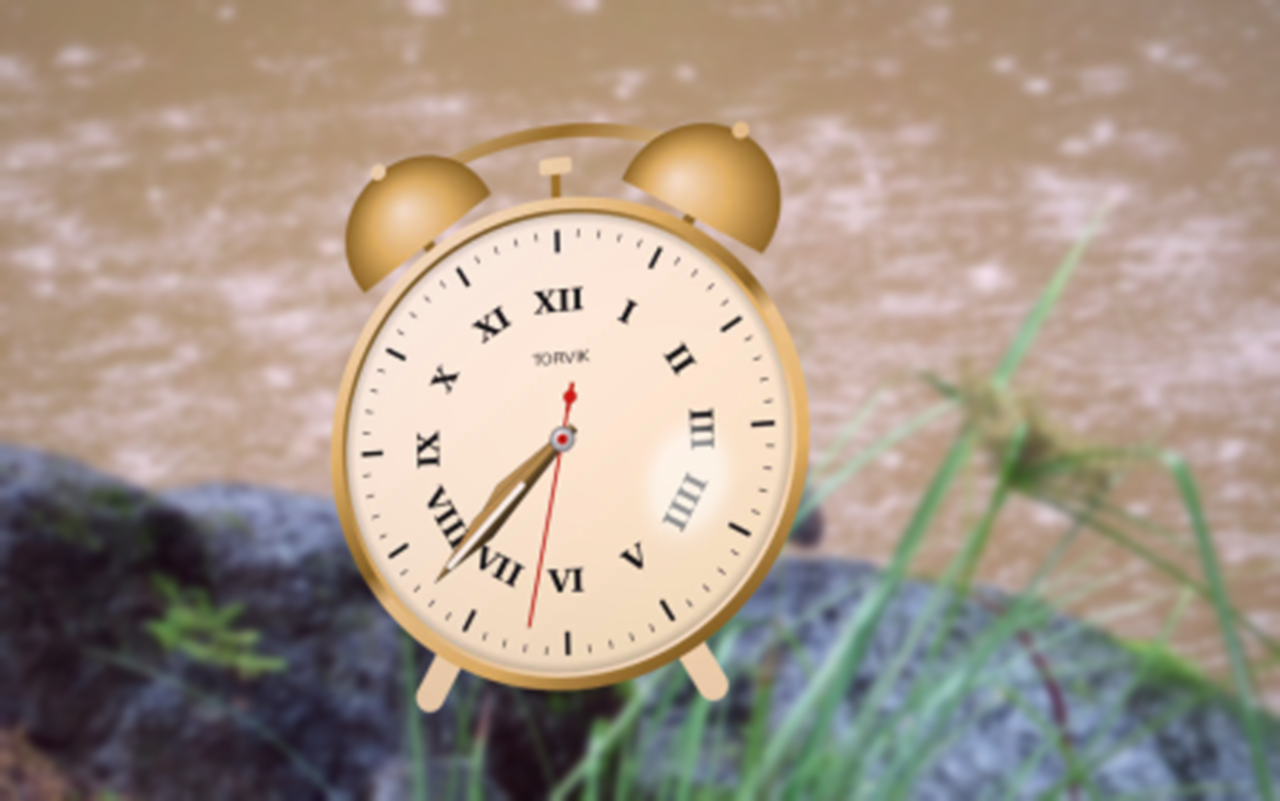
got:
7:37:32
